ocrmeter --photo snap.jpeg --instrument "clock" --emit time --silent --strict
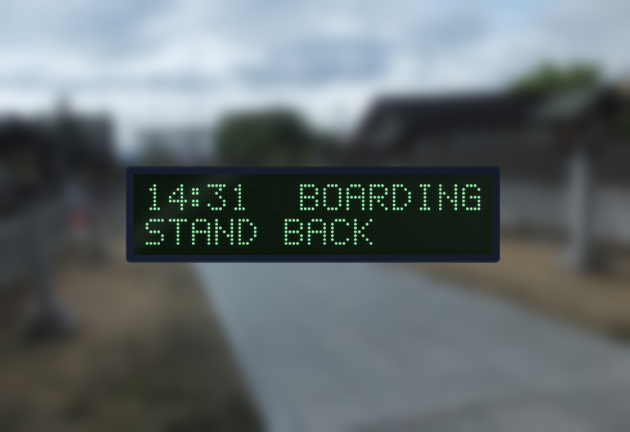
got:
14:31
